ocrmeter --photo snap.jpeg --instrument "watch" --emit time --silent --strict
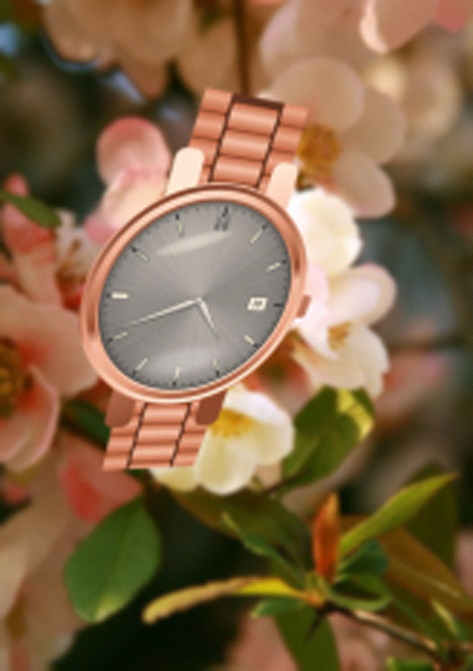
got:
4:41
